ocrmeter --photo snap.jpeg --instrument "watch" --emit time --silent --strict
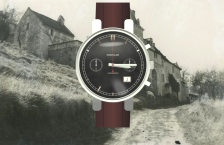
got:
3:15
